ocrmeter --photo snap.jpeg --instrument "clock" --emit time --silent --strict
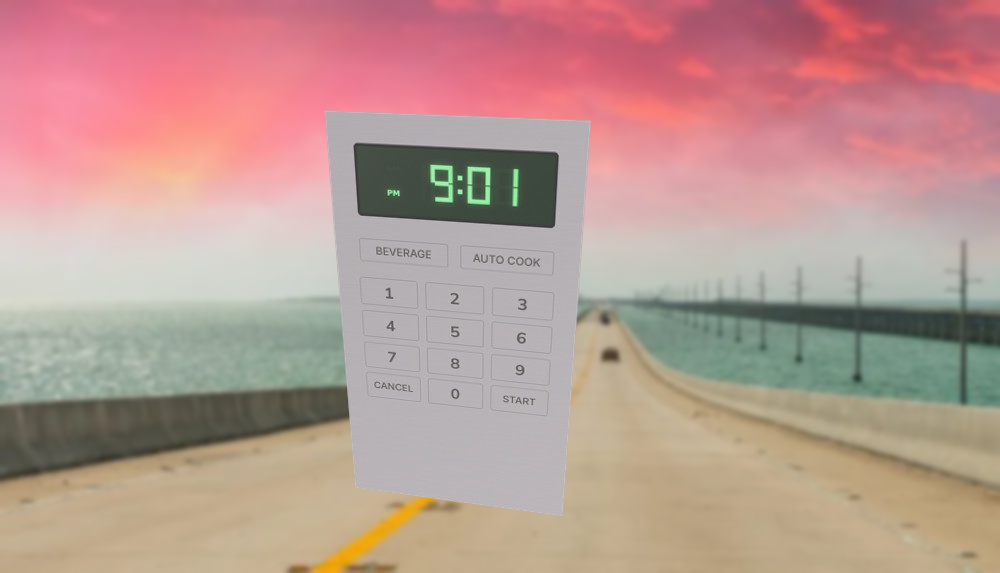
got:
9:01
